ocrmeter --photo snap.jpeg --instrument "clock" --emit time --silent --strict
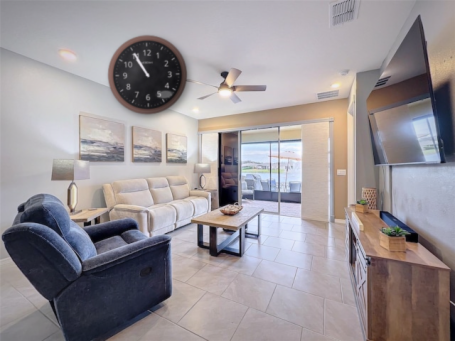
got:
10:55
